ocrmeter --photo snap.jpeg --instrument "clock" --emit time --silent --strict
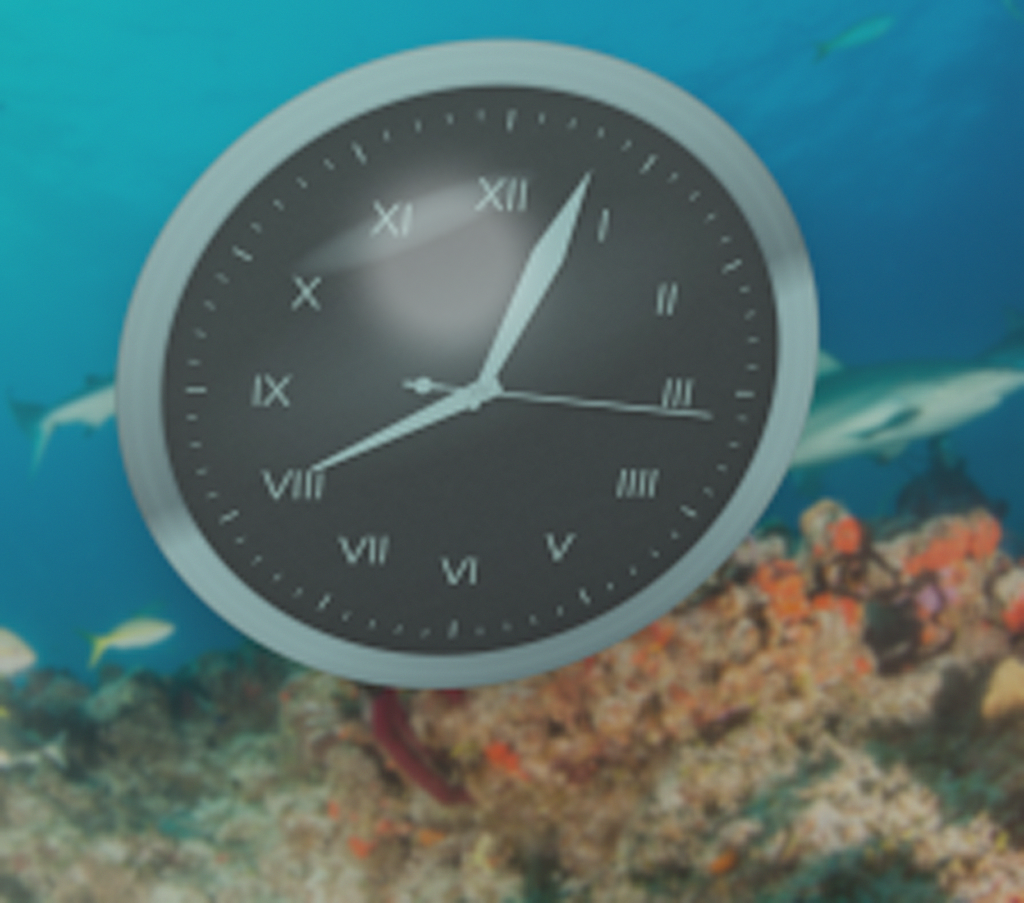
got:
8:03:16
